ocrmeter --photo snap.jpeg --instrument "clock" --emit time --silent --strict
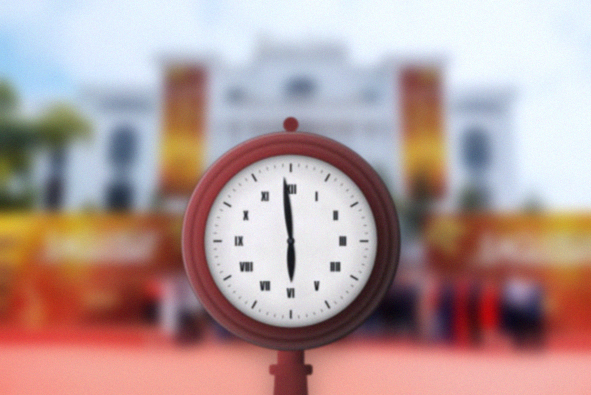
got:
5:59
